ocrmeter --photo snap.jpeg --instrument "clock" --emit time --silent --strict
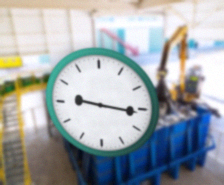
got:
9:16
